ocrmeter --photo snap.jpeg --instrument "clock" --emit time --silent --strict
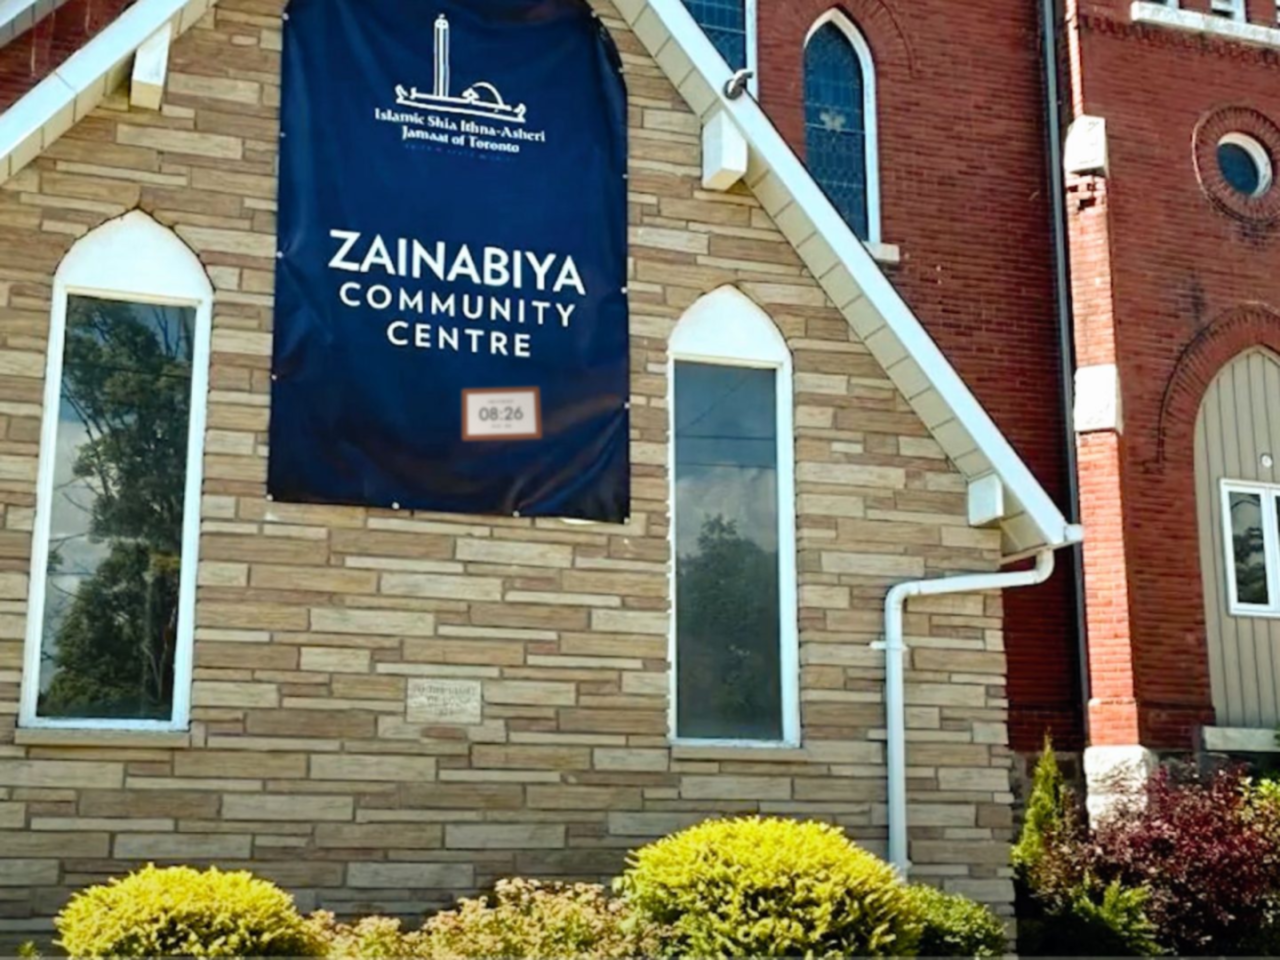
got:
8:26
